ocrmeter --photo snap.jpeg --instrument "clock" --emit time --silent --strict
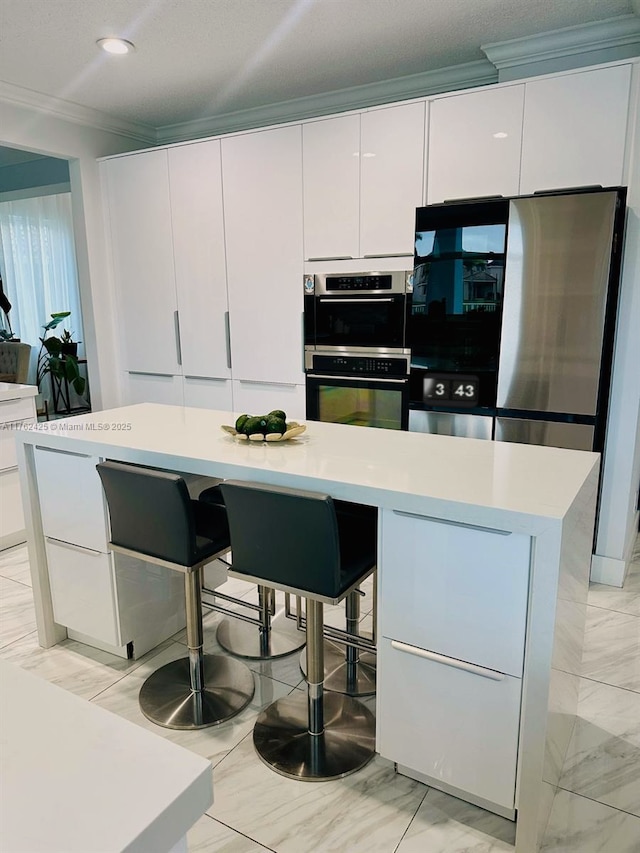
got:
3:43
